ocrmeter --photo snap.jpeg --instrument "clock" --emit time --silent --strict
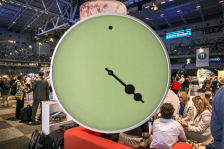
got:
4:22
